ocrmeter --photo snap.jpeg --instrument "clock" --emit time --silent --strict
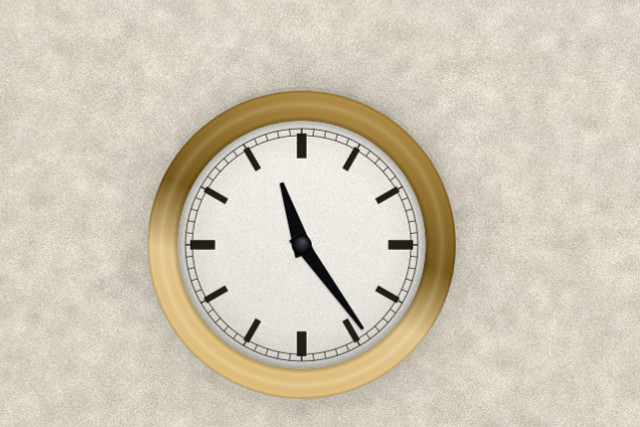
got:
11:24
